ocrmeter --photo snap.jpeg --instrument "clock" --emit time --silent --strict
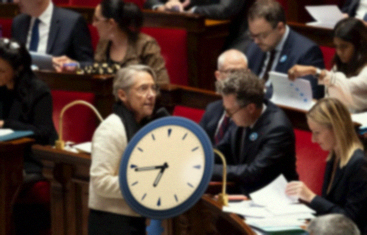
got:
6:44
